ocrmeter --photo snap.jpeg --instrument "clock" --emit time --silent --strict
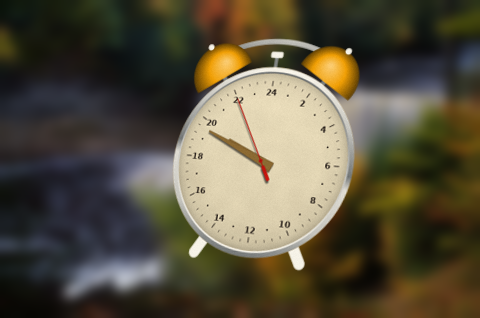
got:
19:48:55
